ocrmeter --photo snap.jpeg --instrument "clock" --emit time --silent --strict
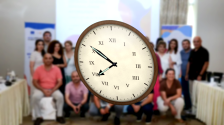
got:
7:51
